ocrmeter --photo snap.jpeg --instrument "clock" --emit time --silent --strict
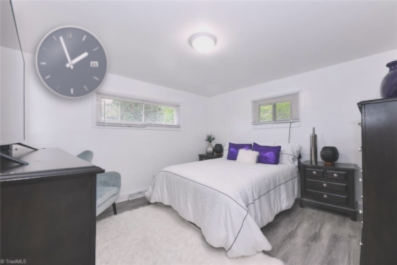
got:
1:57
